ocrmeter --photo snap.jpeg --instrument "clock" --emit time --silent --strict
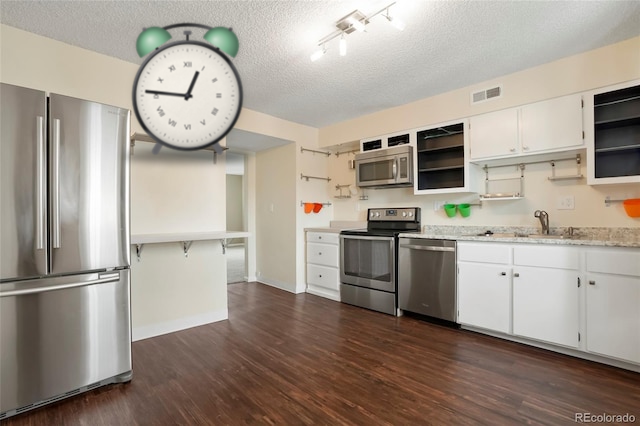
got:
12:46
